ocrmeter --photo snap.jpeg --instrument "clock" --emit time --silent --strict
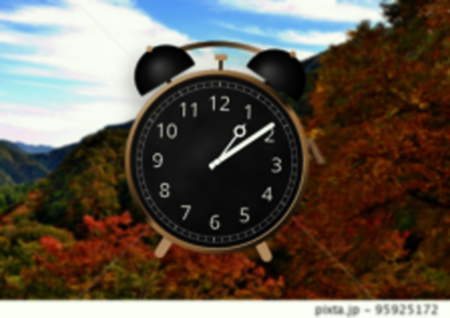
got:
1:09
